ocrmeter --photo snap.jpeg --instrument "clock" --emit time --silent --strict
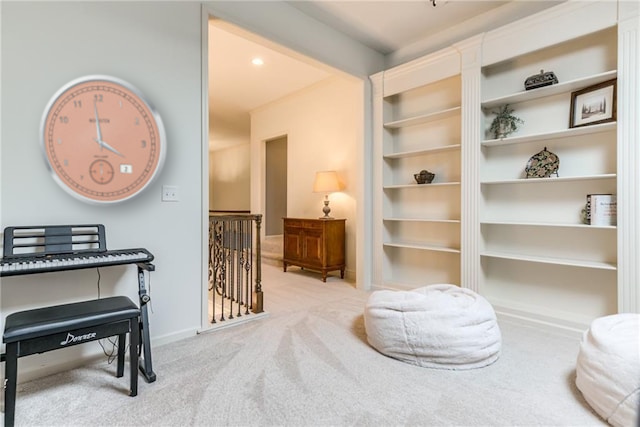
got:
3:59
